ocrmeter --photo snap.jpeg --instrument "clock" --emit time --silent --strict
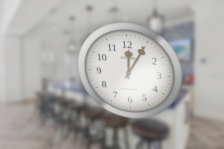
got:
12:05
